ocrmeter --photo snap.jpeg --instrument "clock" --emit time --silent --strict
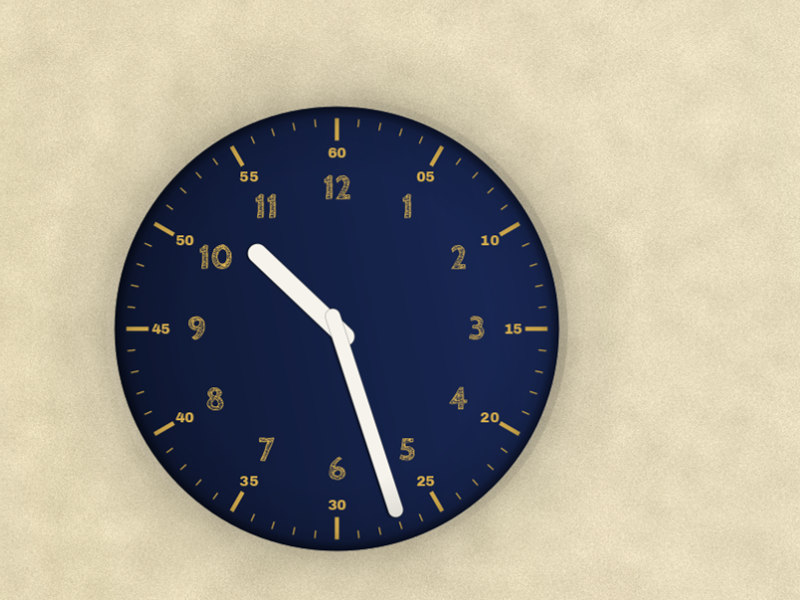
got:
10:27
